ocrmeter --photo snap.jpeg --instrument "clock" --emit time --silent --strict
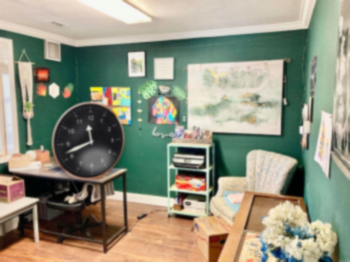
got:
11:42
